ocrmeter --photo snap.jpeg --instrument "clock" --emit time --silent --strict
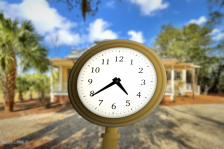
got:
4:39
